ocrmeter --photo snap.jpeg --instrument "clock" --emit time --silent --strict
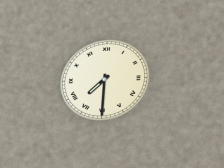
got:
7:30
